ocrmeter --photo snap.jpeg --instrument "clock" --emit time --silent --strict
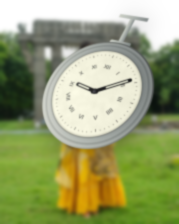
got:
9:09
